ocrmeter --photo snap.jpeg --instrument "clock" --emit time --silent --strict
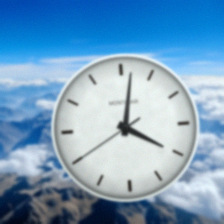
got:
4:01:40
